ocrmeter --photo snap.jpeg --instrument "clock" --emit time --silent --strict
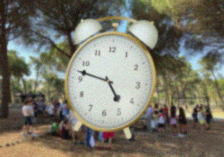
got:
4:47
